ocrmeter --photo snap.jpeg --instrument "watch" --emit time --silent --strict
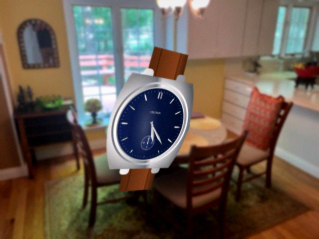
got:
5:23
